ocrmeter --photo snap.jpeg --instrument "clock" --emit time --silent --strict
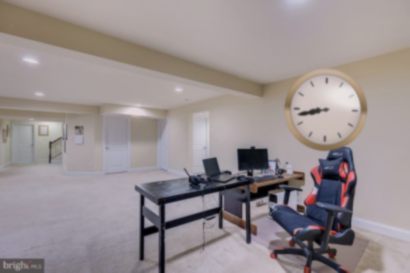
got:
8:43
